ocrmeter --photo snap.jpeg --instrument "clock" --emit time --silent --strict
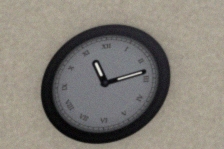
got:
11:13
